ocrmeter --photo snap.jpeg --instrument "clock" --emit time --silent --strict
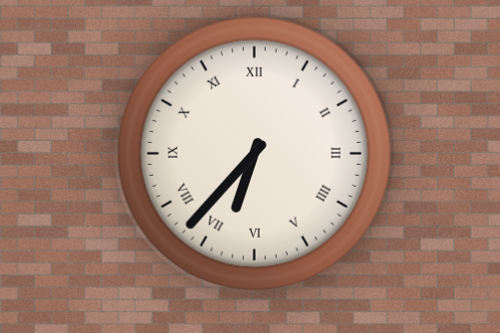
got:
6:37
